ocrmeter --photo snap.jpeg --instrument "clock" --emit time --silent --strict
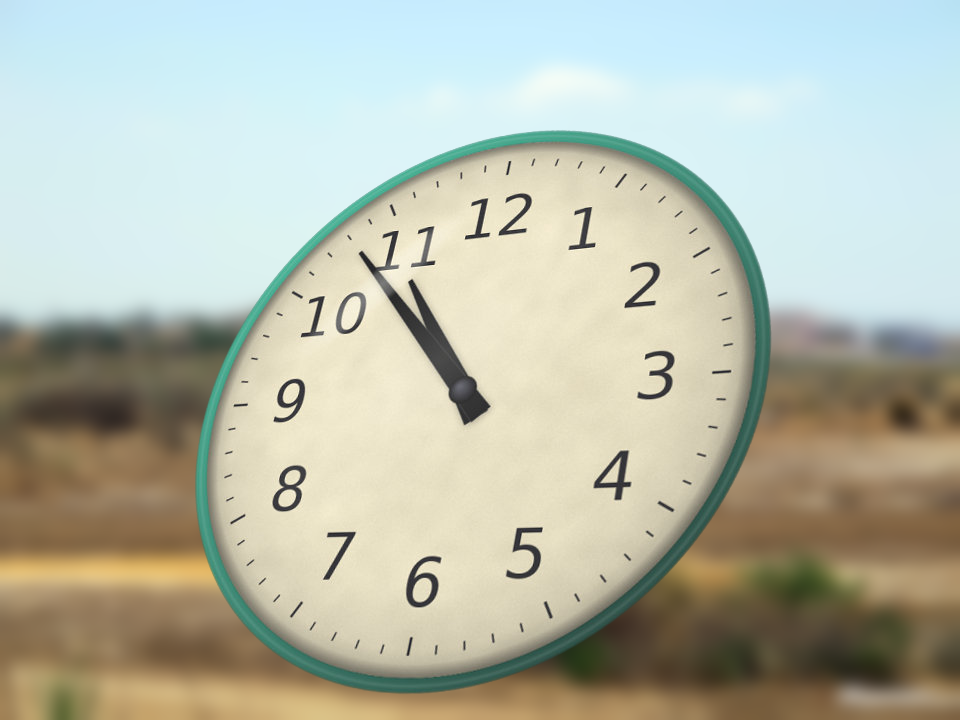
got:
10:53
